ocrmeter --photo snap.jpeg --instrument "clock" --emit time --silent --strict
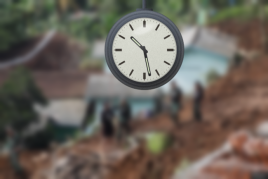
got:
10:28
